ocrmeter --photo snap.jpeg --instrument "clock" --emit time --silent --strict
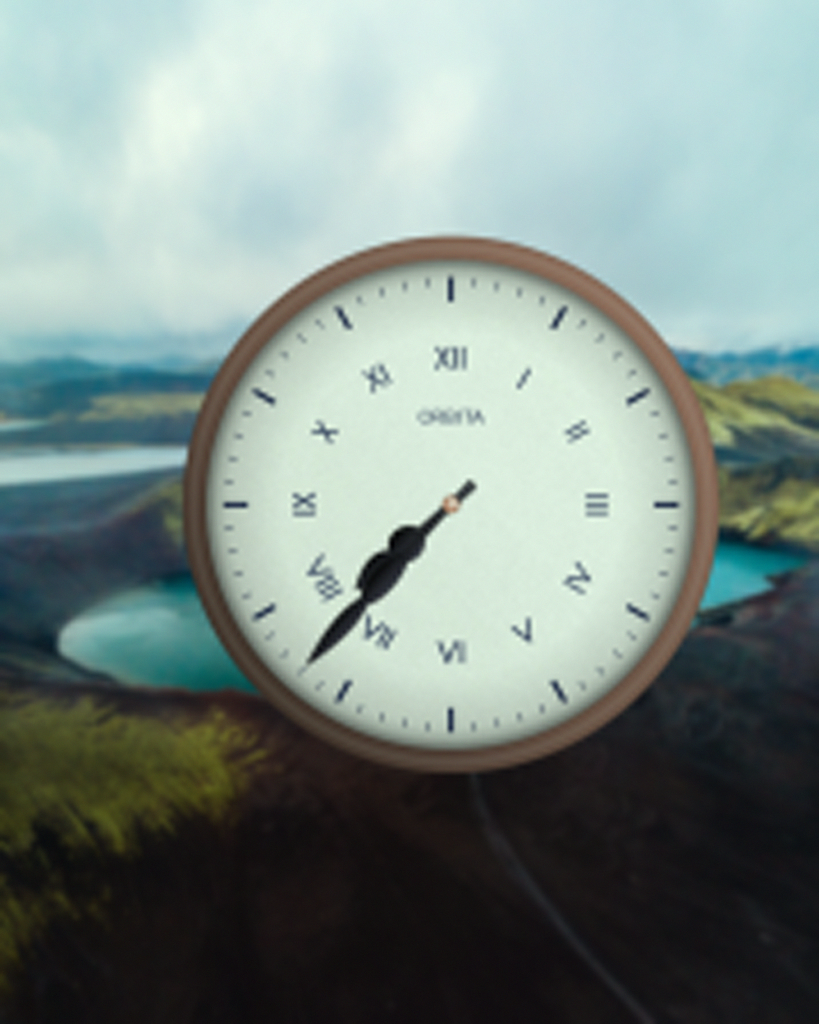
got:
7:37
